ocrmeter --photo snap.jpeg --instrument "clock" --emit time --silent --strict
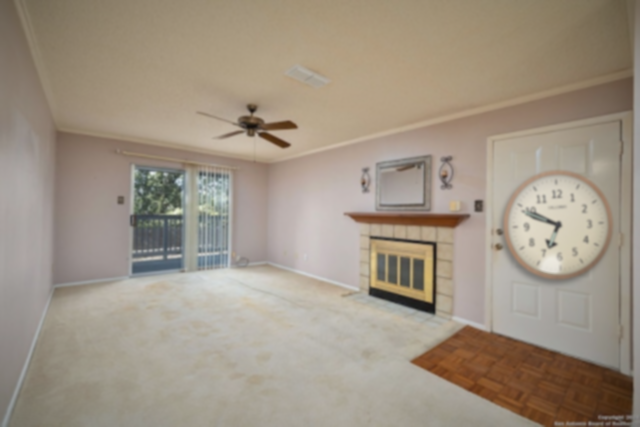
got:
6:49
